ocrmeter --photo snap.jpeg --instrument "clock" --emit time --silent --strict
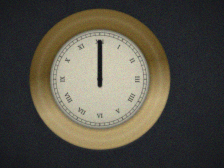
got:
12:00
